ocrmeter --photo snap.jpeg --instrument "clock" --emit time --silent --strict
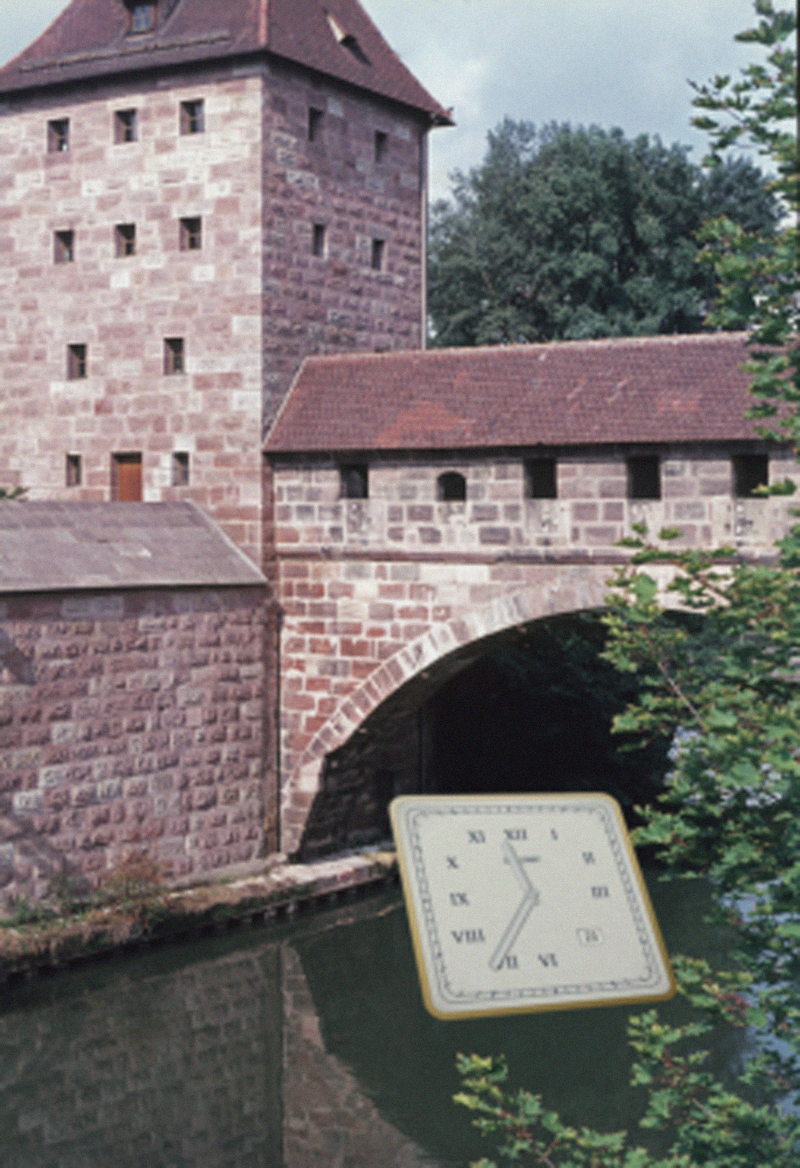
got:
11:36
